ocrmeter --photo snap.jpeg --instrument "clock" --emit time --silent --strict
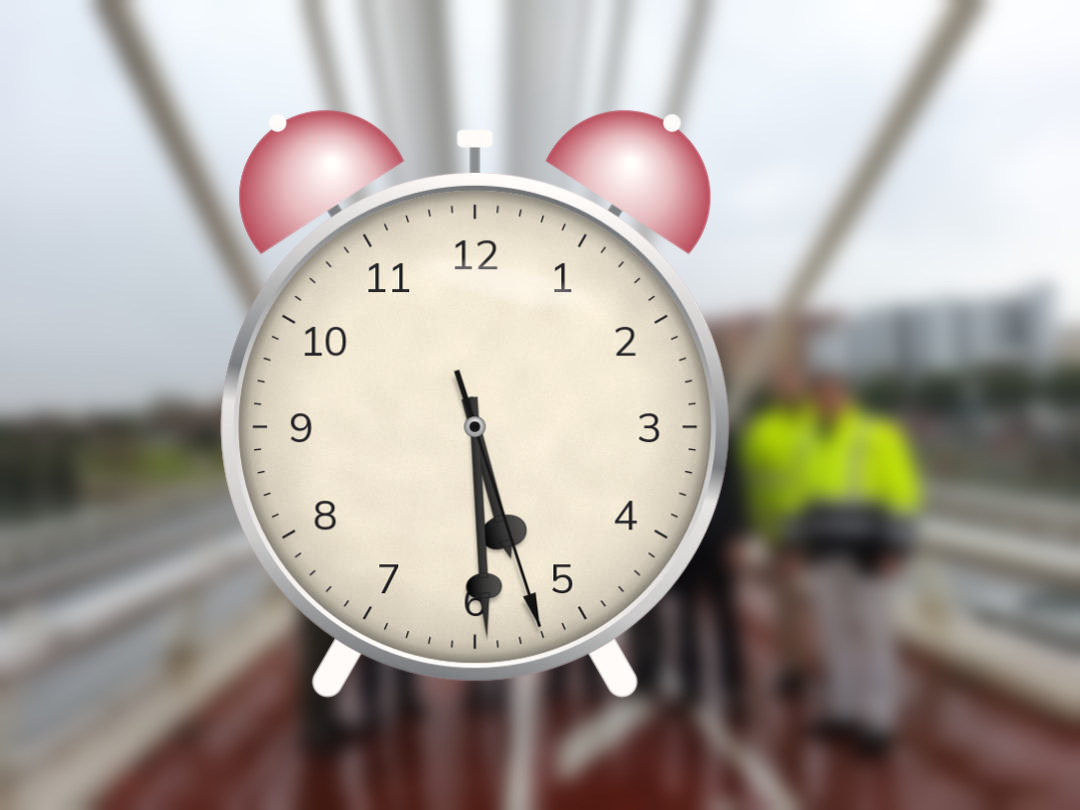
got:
5:29:27
